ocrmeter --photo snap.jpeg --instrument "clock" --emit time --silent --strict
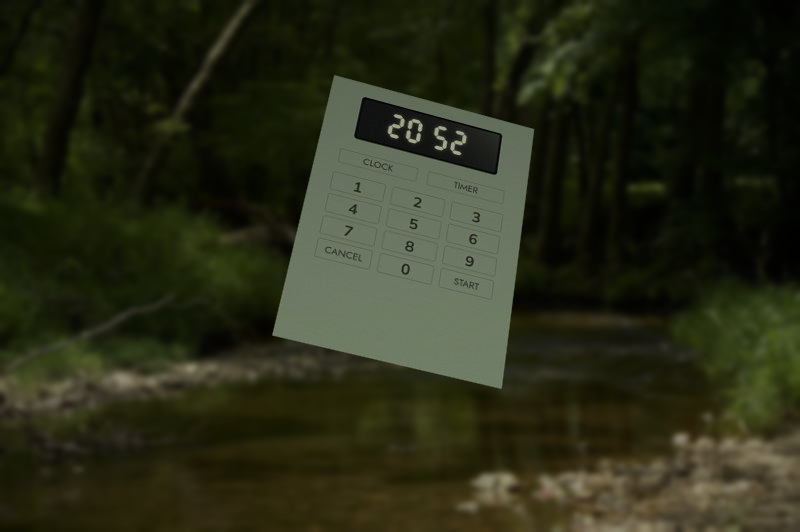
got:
20:52
